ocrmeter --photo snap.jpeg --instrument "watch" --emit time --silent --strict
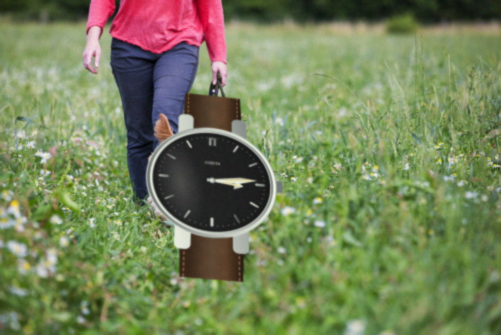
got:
3:14
